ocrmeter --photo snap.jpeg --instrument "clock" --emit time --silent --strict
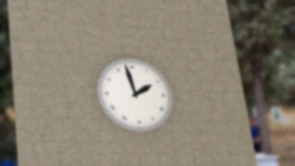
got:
1:58
